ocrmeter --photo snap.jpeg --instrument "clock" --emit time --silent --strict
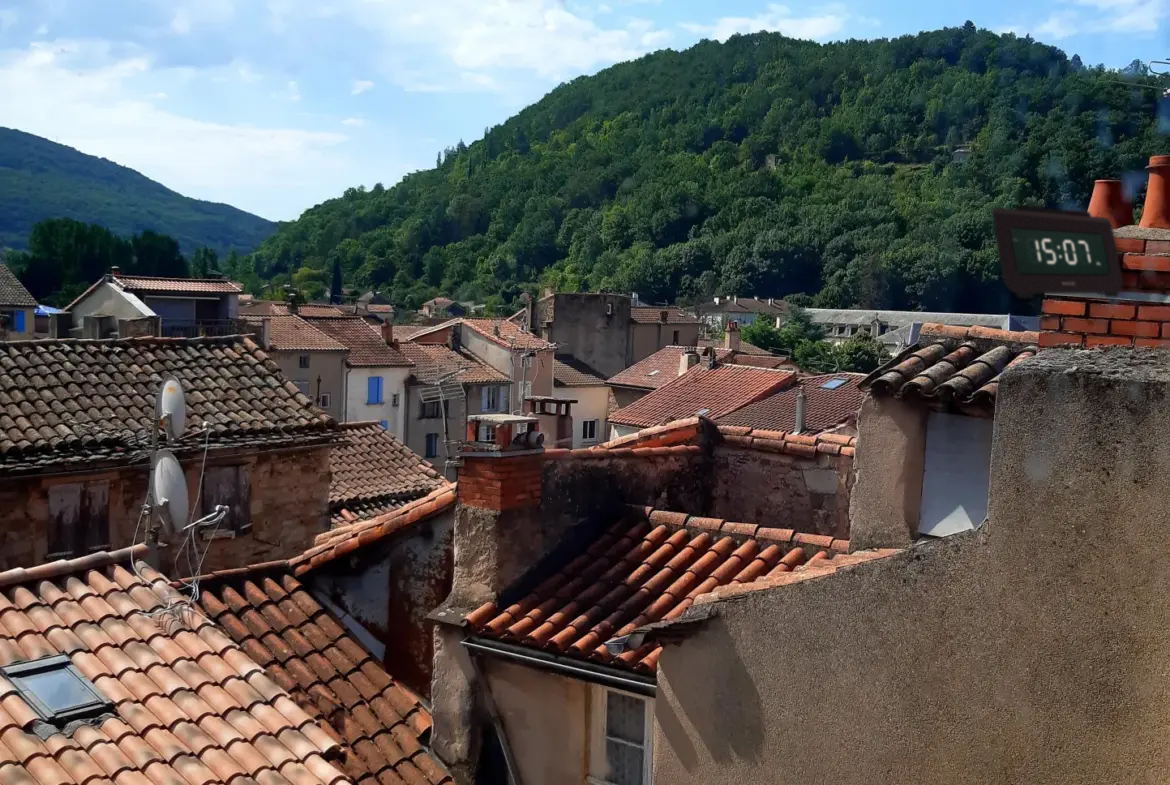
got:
15:07
